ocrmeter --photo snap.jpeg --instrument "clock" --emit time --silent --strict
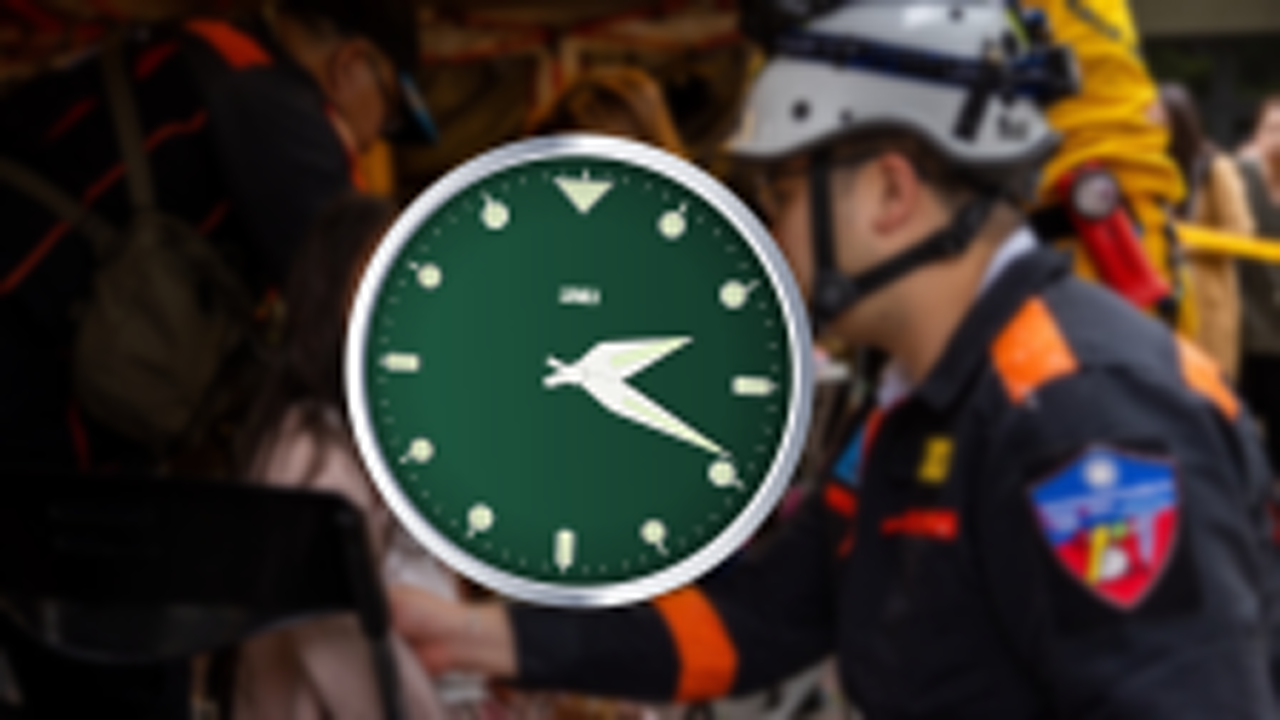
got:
2:19
